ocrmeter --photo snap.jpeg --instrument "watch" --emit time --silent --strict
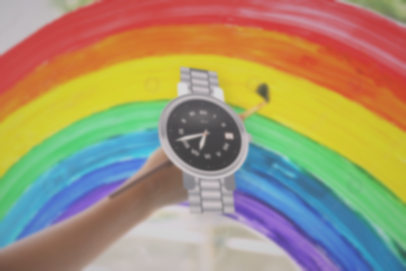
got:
6:42
